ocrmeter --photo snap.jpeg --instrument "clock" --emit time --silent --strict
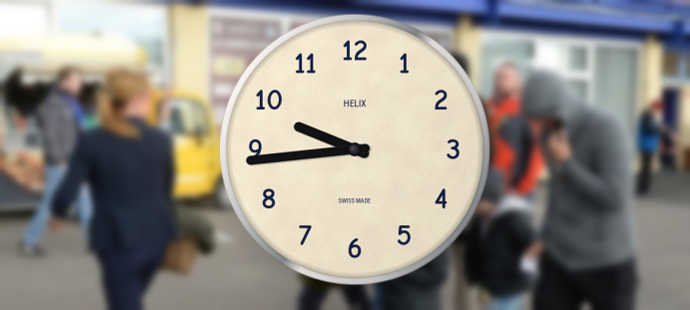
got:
9:44
